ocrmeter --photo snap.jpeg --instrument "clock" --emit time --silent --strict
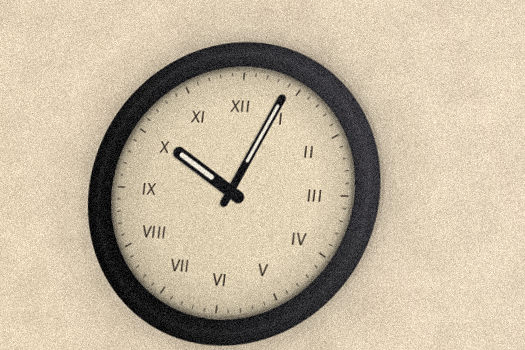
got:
10:04
